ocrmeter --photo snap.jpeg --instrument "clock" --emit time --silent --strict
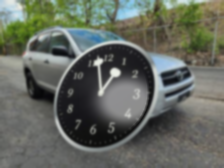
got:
12:57
